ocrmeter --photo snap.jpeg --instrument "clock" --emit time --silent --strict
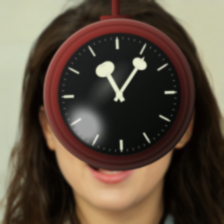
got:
11:06
